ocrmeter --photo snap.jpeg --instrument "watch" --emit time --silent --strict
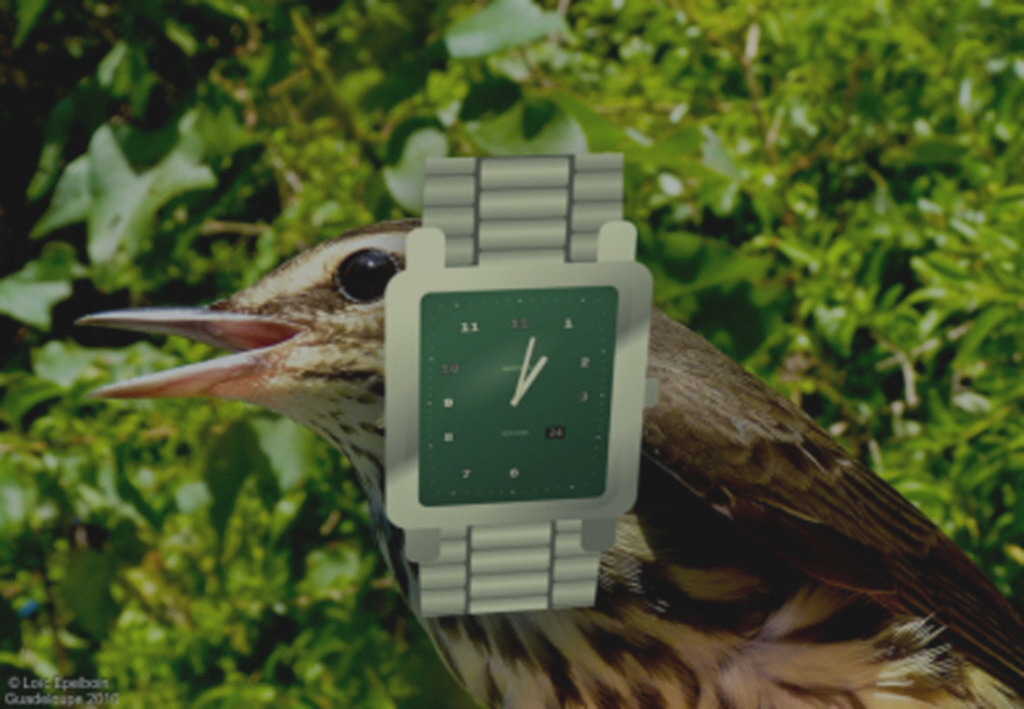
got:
1:02
